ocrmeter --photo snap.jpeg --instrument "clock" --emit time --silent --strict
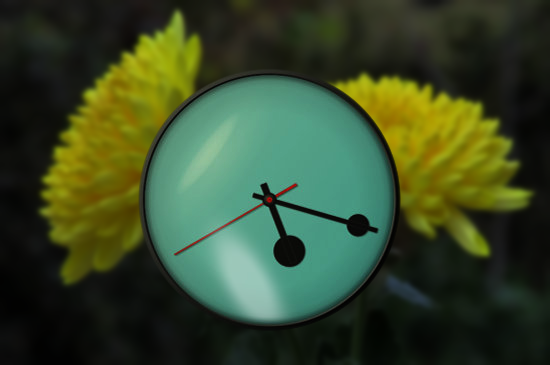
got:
5:17:40
